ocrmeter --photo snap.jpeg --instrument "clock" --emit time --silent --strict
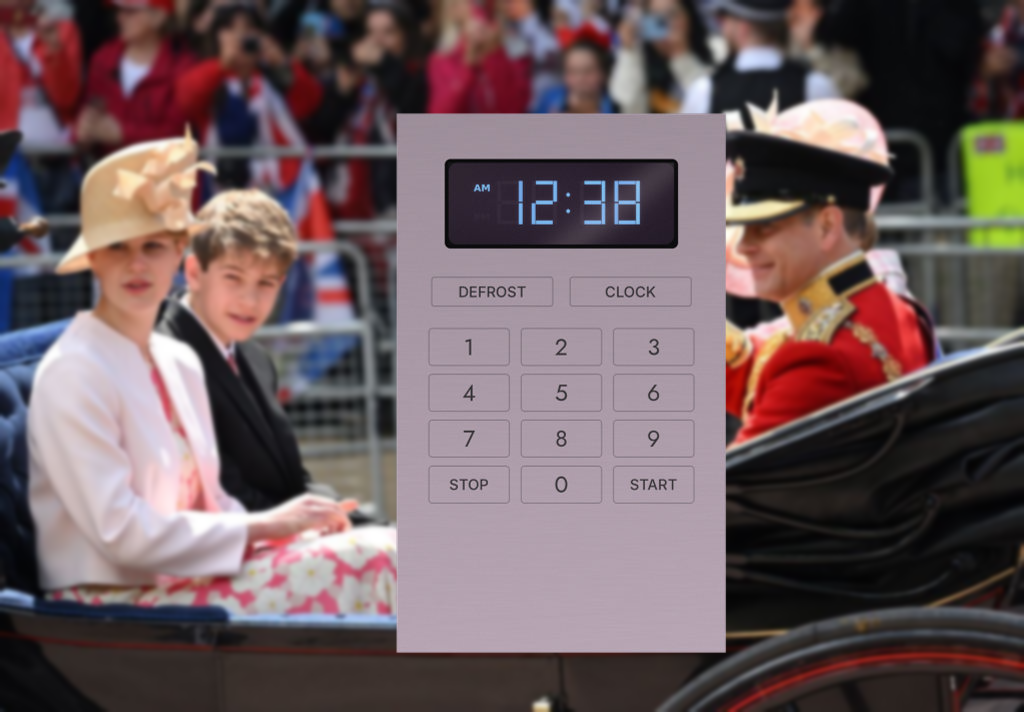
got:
12:38
